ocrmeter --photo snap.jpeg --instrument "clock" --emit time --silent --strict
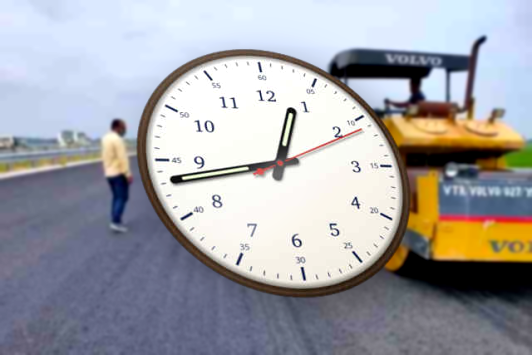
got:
12:43:11
